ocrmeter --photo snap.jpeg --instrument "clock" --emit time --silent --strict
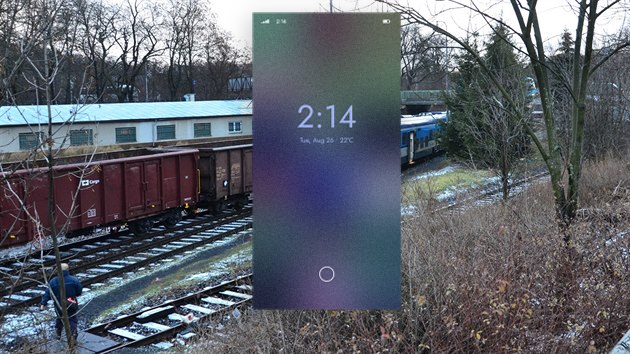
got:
2:14
